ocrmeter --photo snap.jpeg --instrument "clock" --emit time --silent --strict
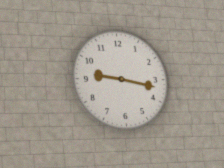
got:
9:17
